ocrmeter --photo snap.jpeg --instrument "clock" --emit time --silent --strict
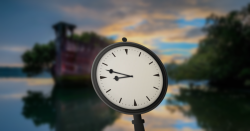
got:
8:48
